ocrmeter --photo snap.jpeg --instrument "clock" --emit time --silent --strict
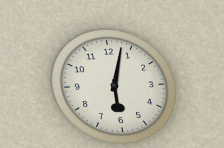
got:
6:03
